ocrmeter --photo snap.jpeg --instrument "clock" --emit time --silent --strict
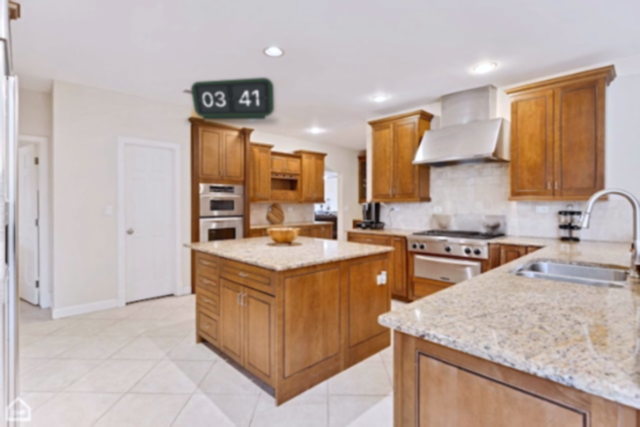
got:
3:41
